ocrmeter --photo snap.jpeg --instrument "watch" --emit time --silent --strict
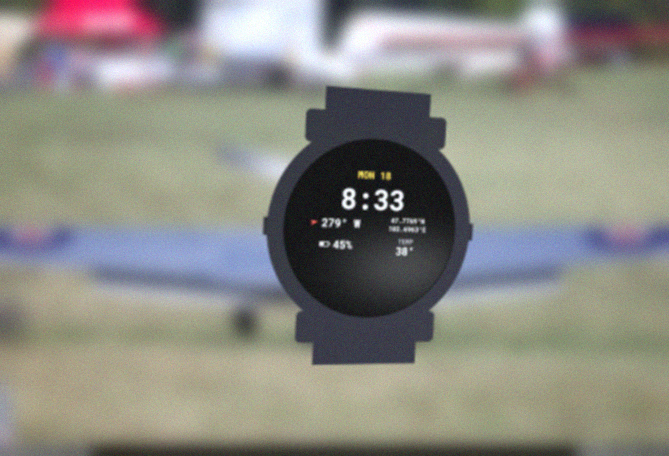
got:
8:33
